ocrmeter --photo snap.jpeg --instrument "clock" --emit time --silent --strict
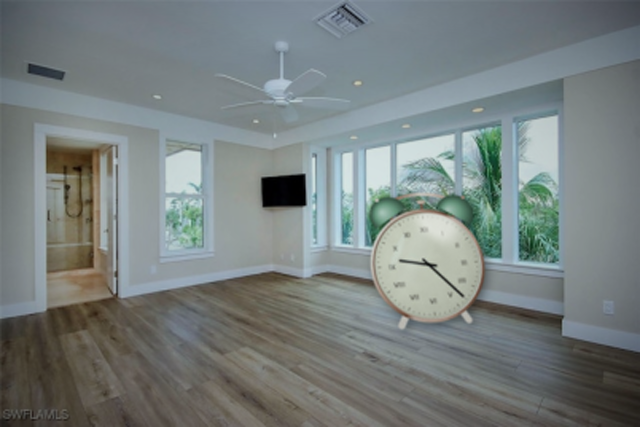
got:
9:23
